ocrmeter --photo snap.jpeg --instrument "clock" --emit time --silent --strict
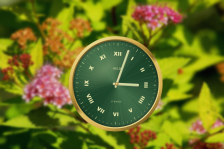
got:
3:03
